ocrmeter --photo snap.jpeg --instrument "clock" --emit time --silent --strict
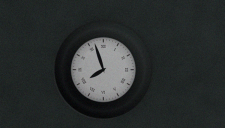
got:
7:57
